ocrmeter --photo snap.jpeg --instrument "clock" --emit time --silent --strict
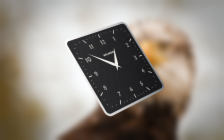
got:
12:52
